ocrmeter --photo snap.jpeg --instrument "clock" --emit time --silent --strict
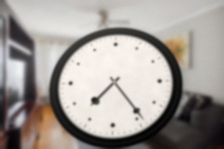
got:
7:24
